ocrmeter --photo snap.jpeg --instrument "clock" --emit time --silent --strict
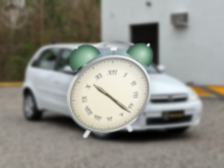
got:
10:22
